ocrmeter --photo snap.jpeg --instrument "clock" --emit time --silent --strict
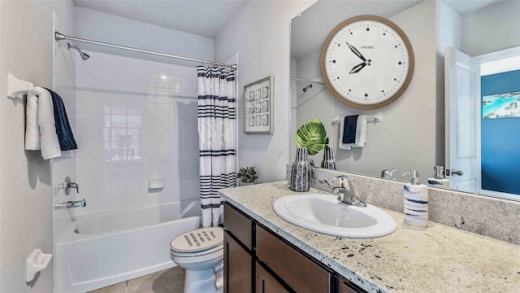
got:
7:52
